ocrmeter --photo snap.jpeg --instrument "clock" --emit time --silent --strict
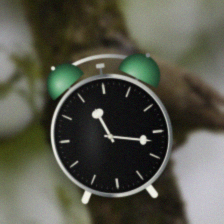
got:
11:17
